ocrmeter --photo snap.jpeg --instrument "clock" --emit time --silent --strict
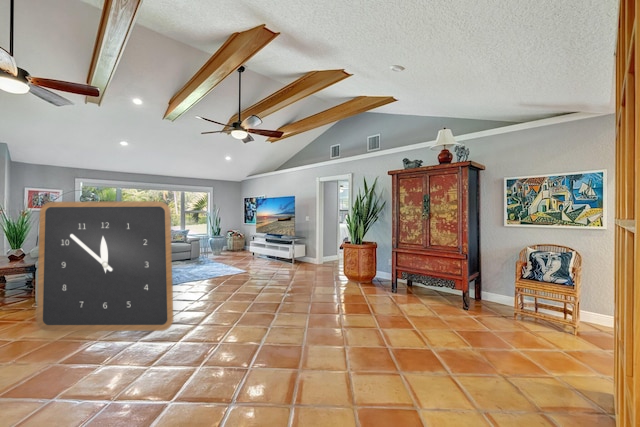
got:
11:52
